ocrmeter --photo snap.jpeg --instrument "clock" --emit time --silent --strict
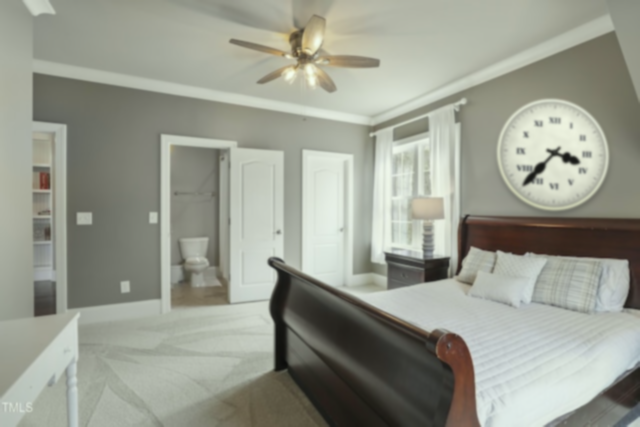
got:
3:37
